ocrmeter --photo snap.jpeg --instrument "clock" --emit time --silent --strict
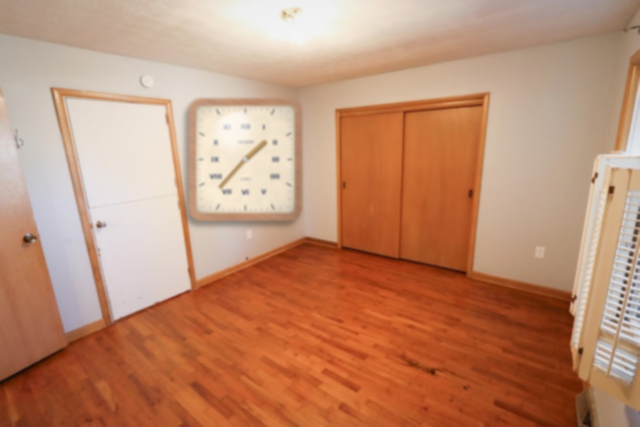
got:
1:37
